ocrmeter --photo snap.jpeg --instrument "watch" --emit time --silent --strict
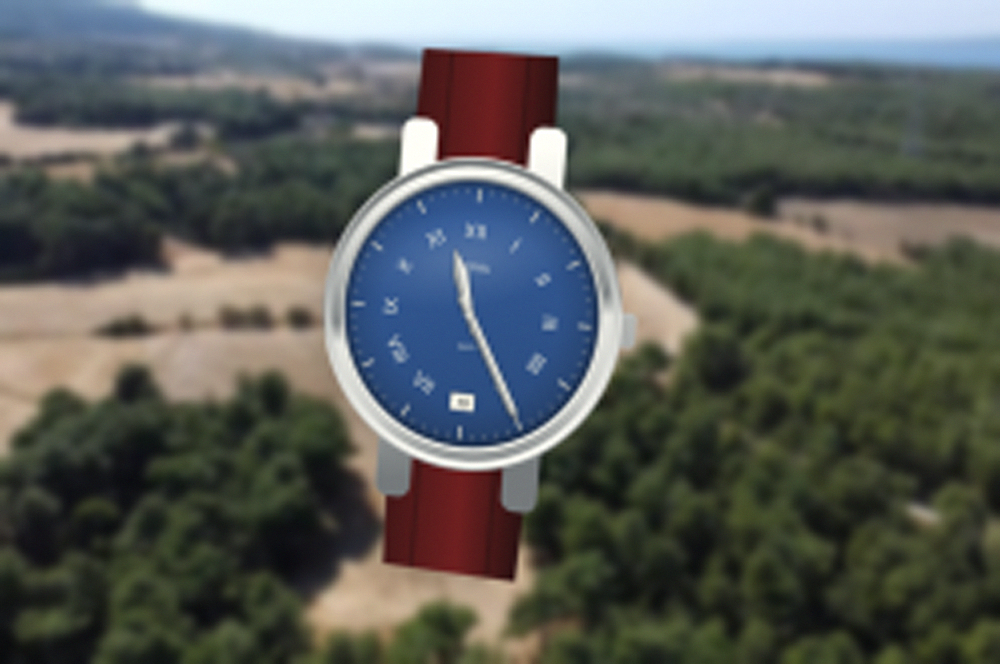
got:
11:25
